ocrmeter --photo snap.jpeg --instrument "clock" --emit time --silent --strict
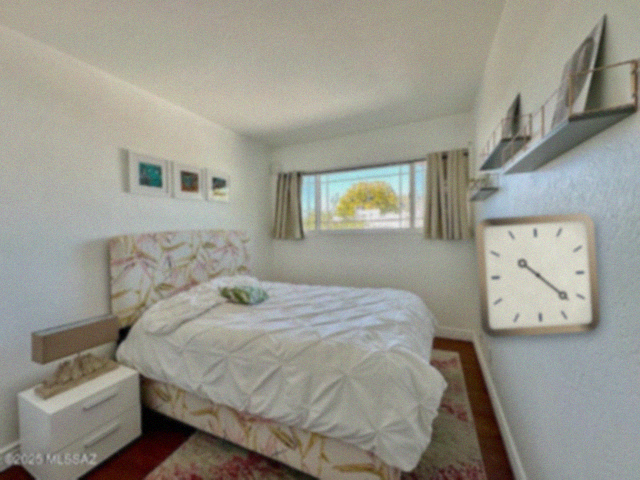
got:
10:22
